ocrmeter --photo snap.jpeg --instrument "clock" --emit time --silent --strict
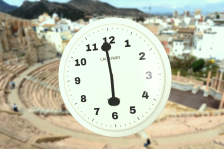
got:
5:59
